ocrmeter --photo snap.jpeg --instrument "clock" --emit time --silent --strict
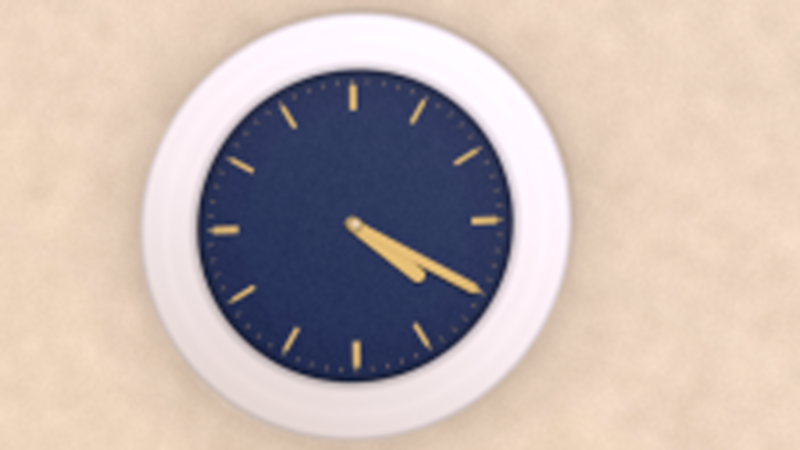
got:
4:20
